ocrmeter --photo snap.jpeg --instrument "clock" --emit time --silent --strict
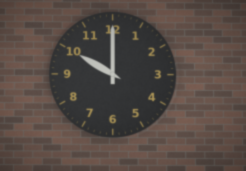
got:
10:00
